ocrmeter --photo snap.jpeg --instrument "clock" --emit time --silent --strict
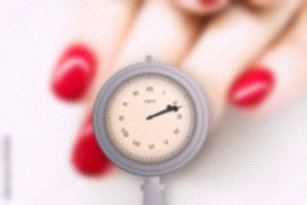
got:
2:12
